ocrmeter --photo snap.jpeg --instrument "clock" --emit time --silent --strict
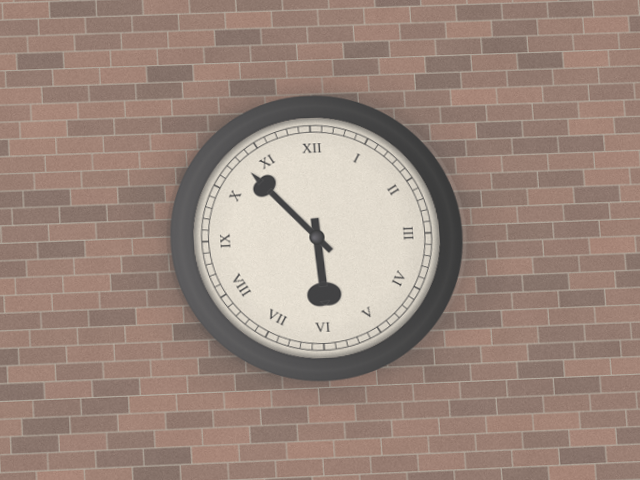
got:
5:53
